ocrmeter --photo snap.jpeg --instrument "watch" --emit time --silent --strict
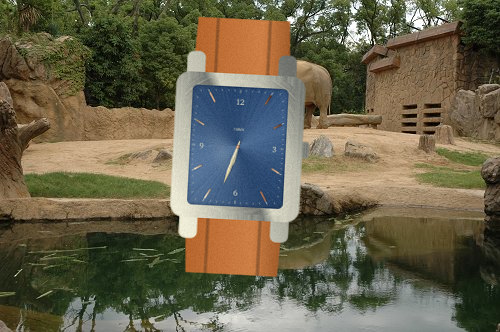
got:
6:33
